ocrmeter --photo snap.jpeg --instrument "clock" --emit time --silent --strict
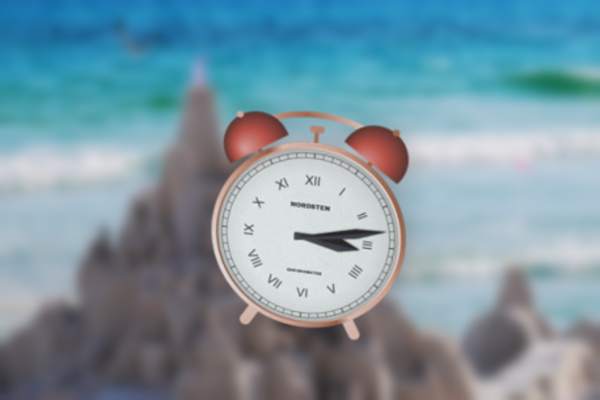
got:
3:13
